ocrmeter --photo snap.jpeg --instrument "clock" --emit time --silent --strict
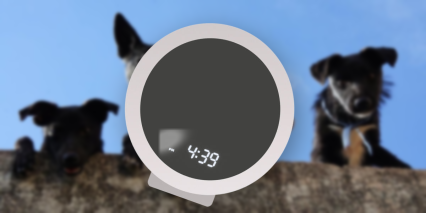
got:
4:39
